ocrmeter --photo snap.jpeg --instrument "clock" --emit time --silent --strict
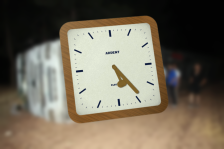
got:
5:24
